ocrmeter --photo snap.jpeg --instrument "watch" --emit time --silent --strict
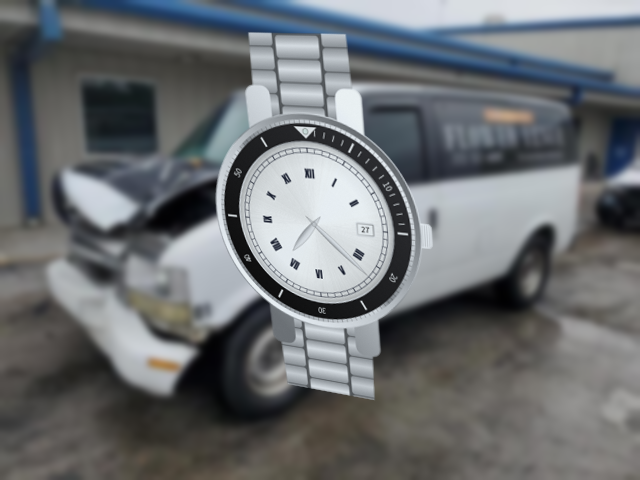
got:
7:22
